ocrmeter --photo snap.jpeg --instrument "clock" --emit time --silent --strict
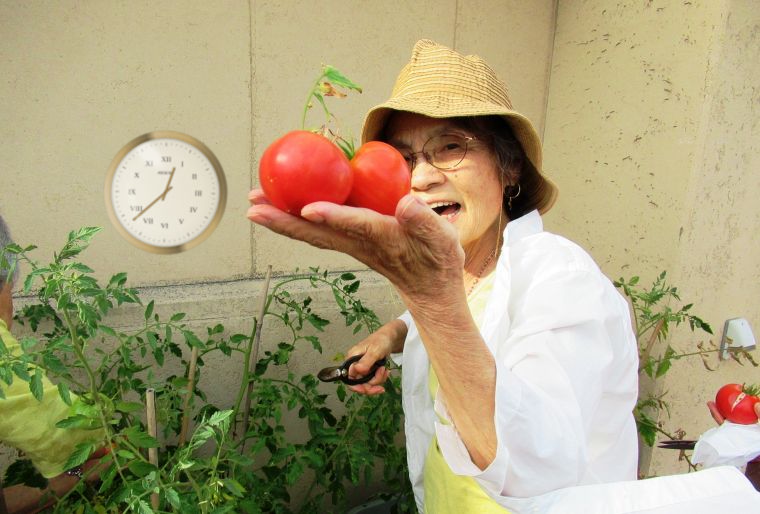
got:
12:38
